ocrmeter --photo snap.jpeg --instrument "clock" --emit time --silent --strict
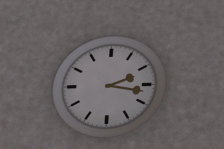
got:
2:17
